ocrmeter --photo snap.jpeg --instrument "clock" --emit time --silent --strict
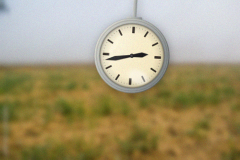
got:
2:43
